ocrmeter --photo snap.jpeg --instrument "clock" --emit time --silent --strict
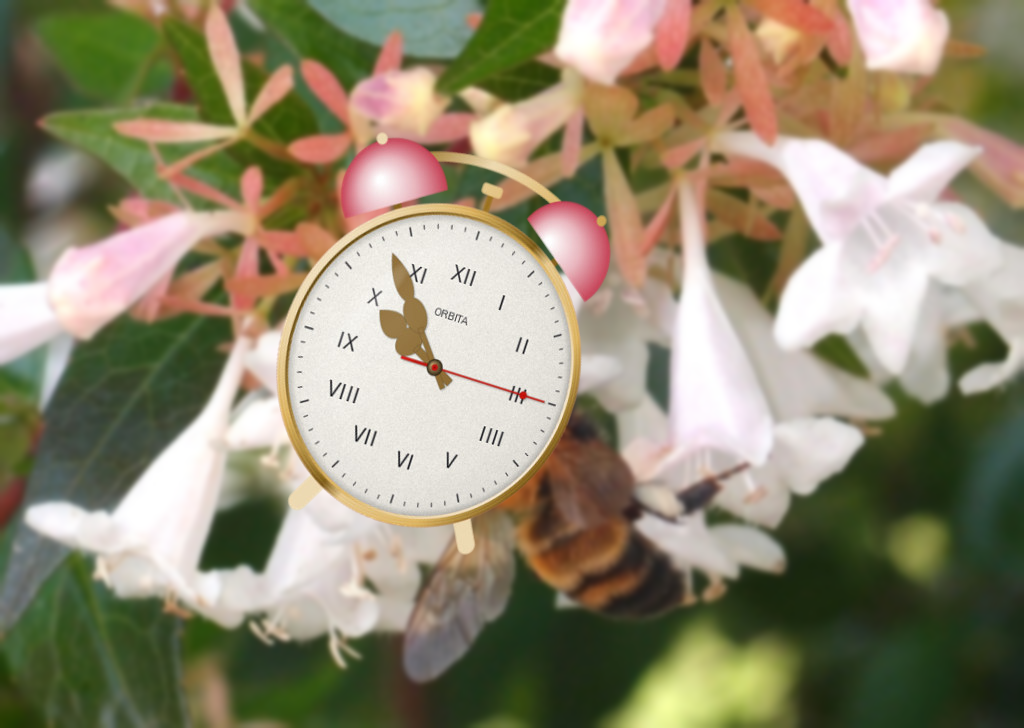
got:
9:53:15
